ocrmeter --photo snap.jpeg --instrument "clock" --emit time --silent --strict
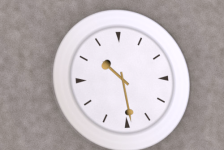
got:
10:29
